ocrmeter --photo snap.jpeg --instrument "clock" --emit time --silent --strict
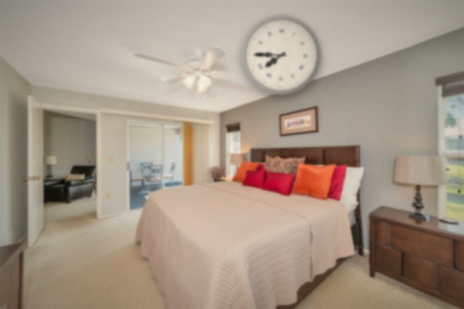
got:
7:45
